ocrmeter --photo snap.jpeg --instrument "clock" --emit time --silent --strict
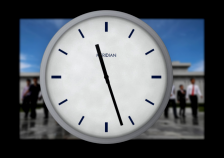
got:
11:27
